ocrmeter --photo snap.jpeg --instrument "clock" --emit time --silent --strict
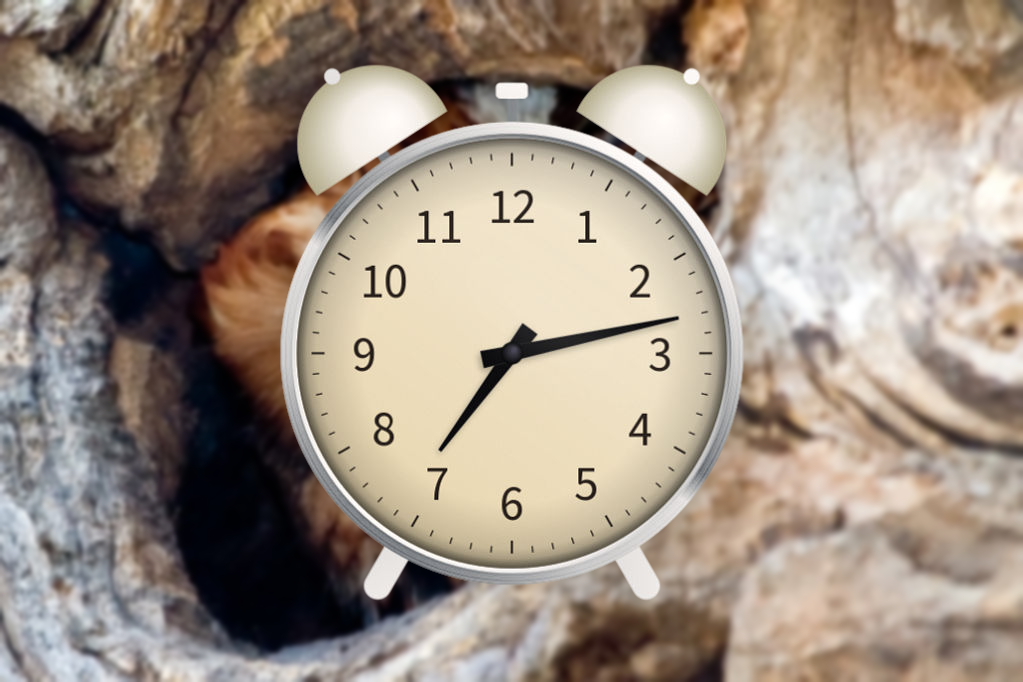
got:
7:13
